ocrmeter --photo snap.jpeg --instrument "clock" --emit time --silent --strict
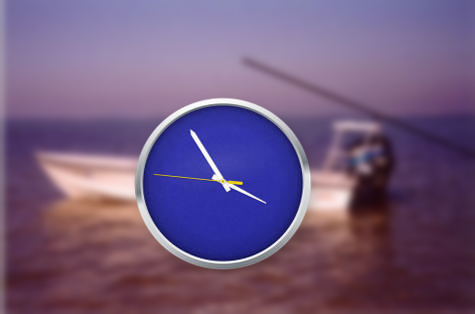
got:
3:54:46
